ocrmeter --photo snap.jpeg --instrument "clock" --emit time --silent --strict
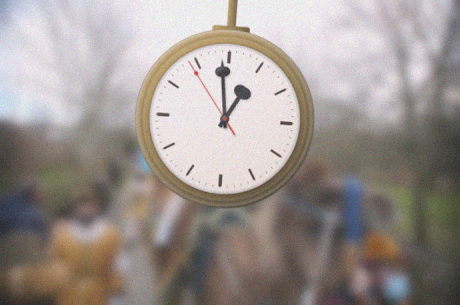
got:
12:58:54
